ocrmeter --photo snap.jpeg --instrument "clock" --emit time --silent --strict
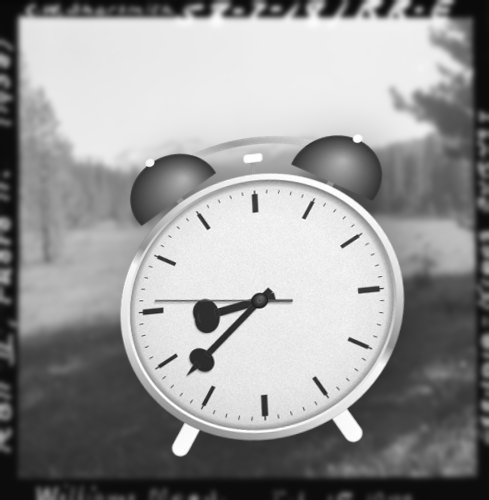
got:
8:37:46
